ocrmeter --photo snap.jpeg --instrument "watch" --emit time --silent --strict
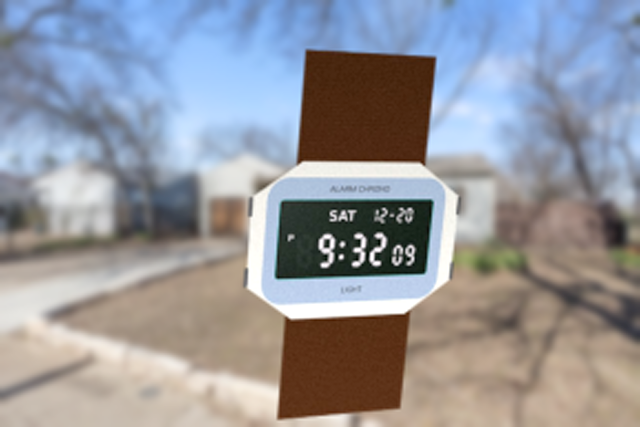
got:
9:32:09
